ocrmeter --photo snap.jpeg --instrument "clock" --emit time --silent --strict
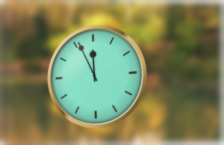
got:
11:56
